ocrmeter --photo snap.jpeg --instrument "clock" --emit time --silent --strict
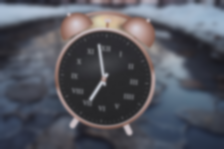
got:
6:58
